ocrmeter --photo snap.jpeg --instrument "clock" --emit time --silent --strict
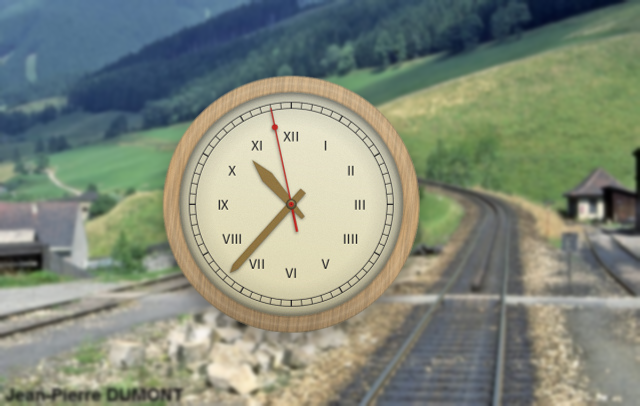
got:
10:36:58
